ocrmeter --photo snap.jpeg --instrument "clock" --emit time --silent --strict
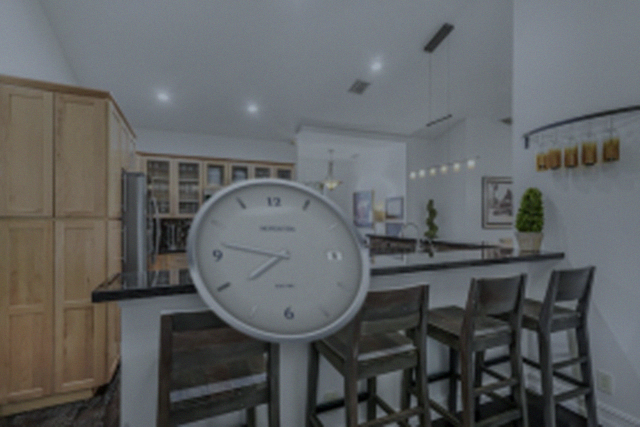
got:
7:47
